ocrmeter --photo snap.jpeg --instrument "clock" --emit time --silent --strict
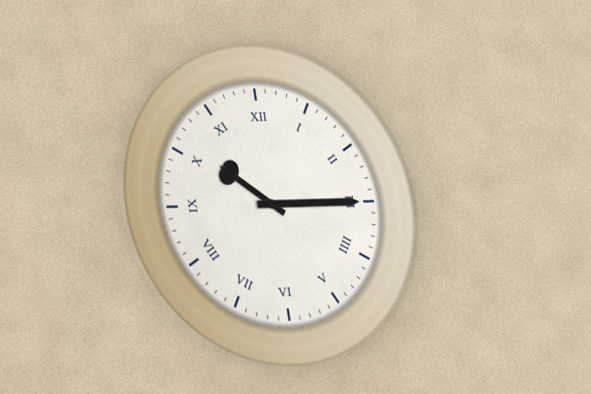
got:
10:15
